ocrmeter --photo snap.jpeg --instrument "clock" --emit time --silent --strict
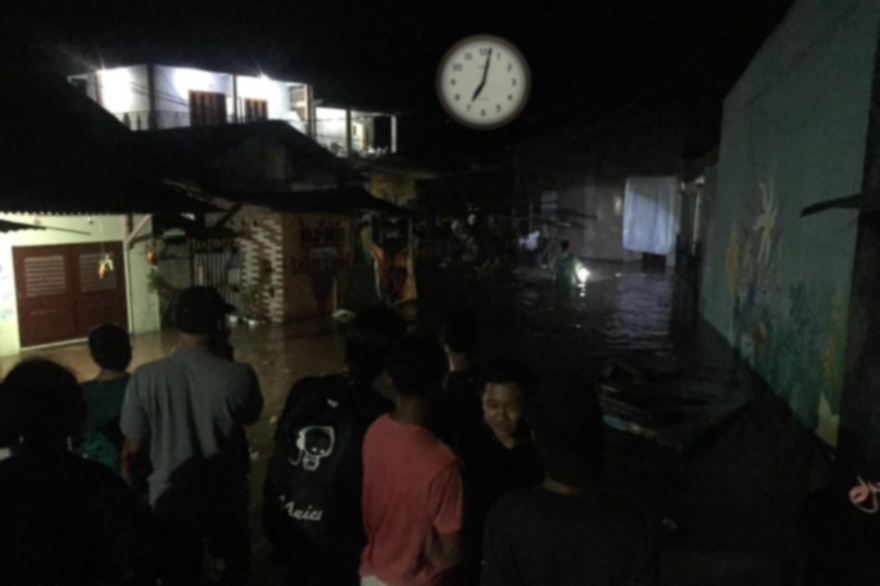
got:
7:02
